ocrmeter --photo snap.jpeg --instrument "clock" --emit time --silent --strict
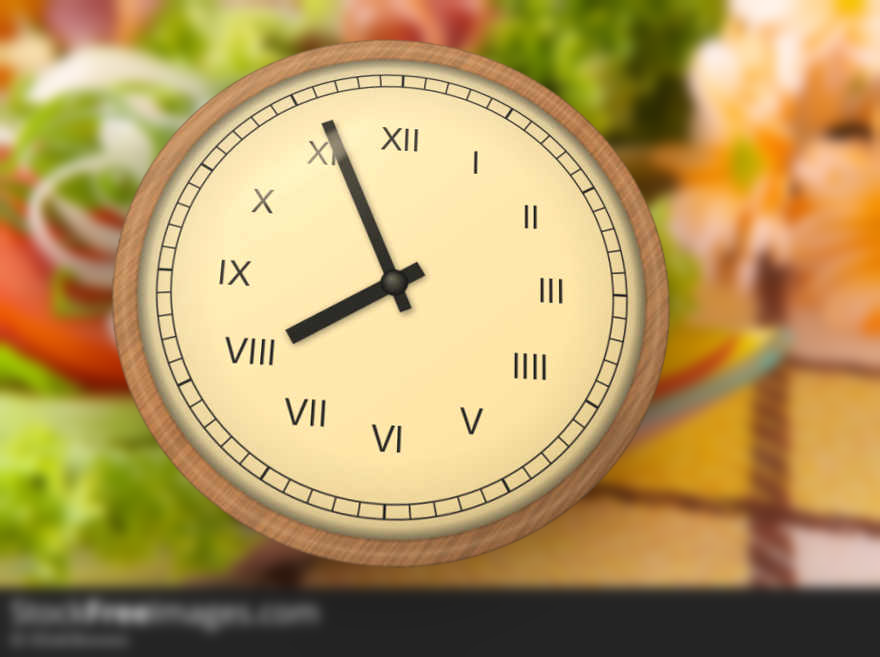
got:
7:56
